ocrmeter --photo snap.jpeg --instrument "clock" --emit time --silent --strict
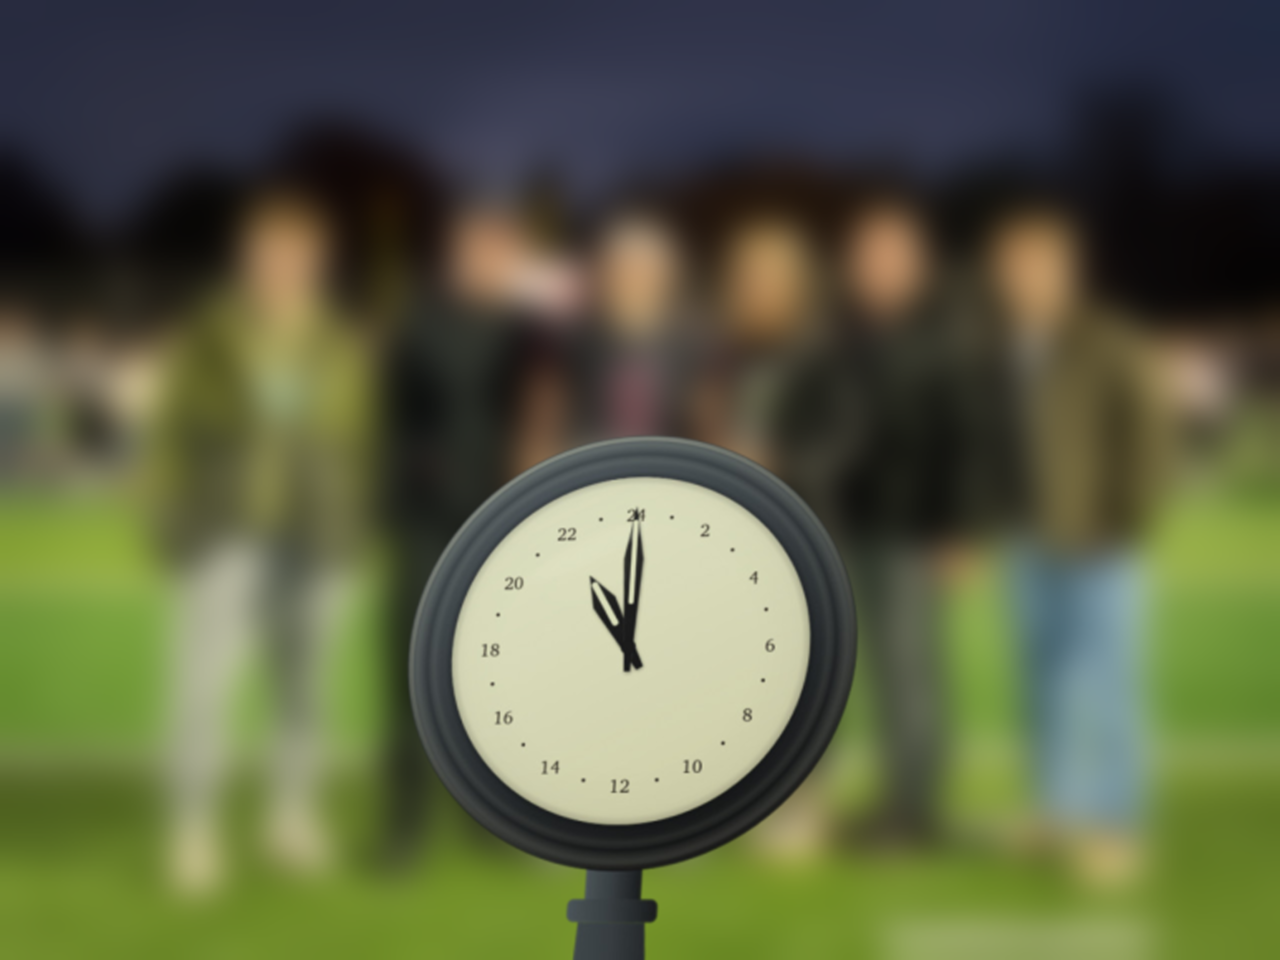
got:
22:00
